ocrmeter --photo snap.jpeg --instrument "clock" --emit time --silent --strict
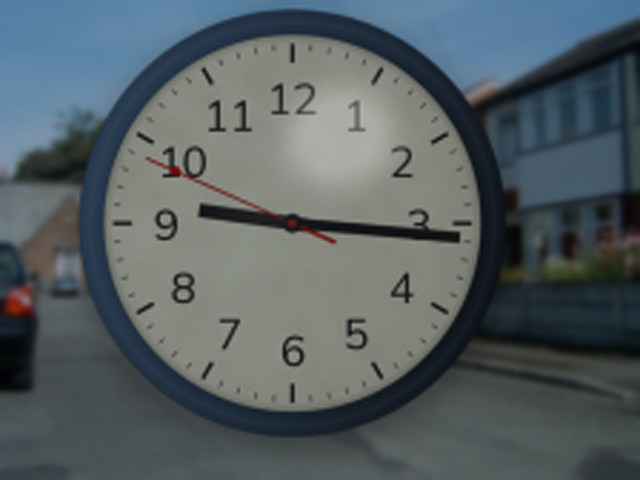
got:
9:15:49
